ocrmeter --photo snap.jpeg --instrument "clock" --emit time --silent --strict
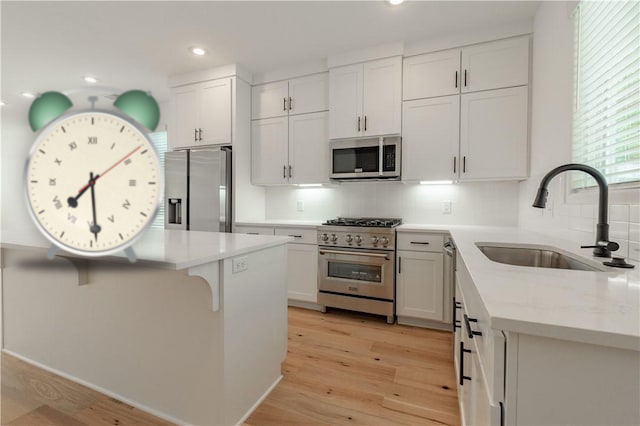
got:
7:29:09
